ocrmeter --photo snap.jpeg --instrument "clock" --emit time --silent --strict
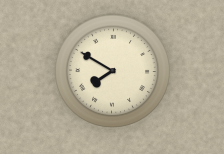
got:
7:50
